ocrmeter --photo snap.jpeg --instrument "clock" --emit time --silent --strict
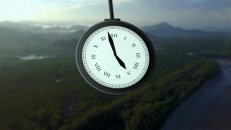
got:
4:58
